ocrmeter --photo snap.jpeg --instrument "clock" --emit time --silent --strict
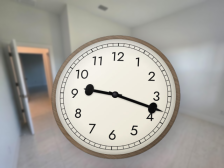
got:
9:18
